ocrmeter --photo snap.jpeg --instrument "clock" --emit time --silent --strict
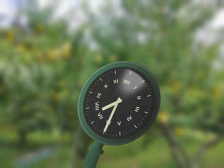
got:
7:30
